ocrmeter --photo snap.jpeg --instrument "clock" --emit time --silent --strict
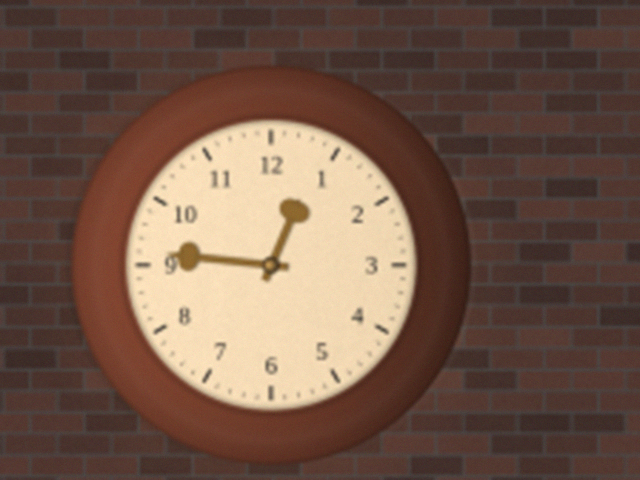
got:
12:46
